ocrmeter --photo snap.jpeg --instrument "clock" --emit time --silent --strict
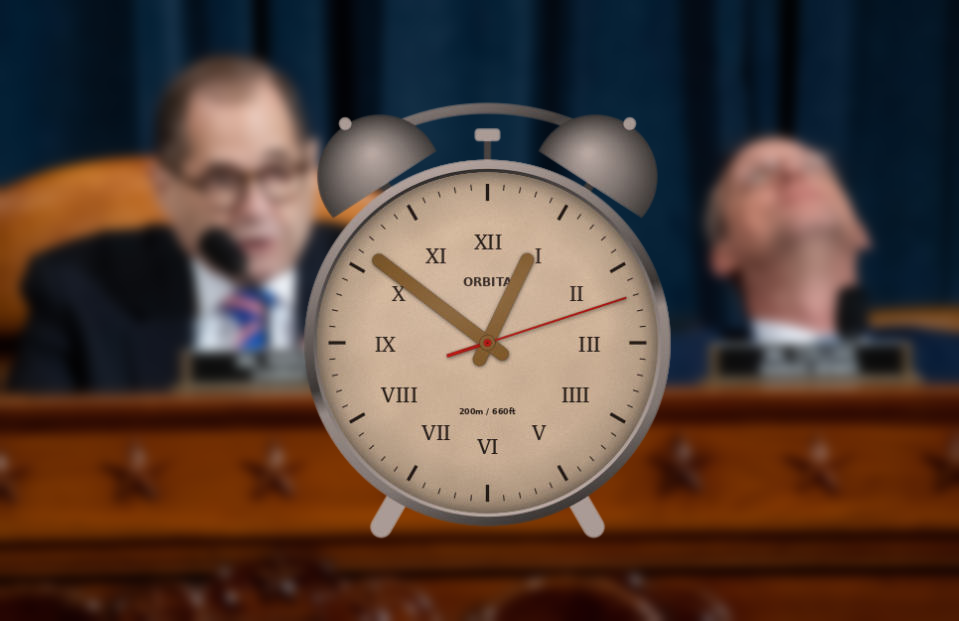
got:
12:51:12
